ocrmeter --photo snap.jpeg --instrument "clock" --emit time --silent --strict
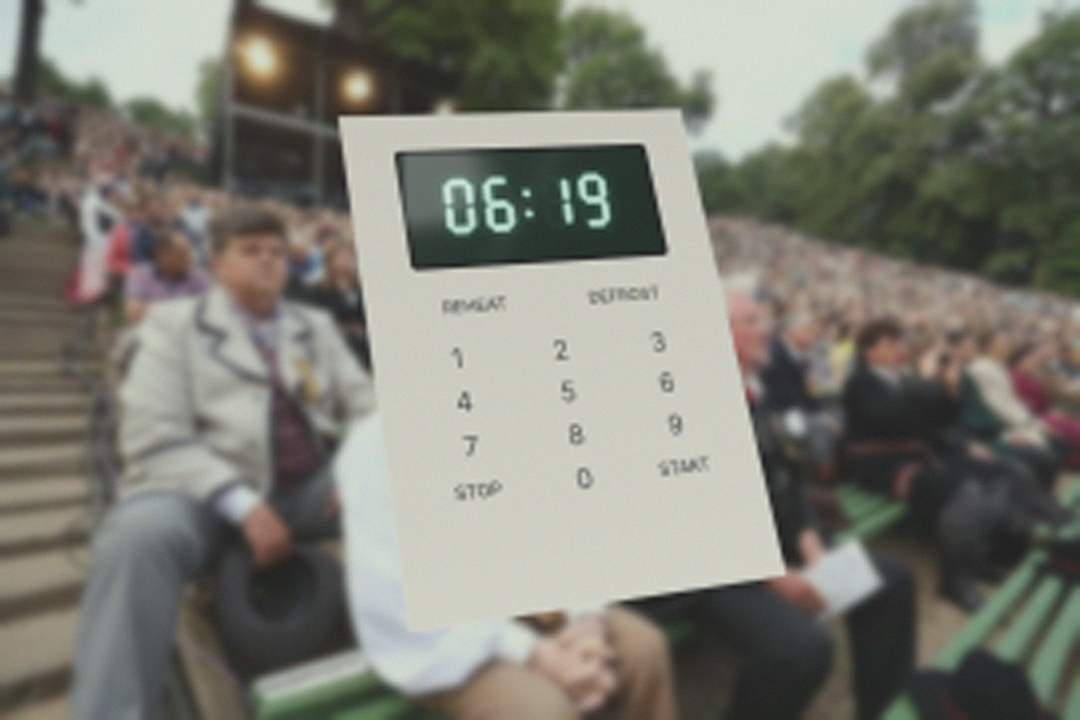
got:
6:19
